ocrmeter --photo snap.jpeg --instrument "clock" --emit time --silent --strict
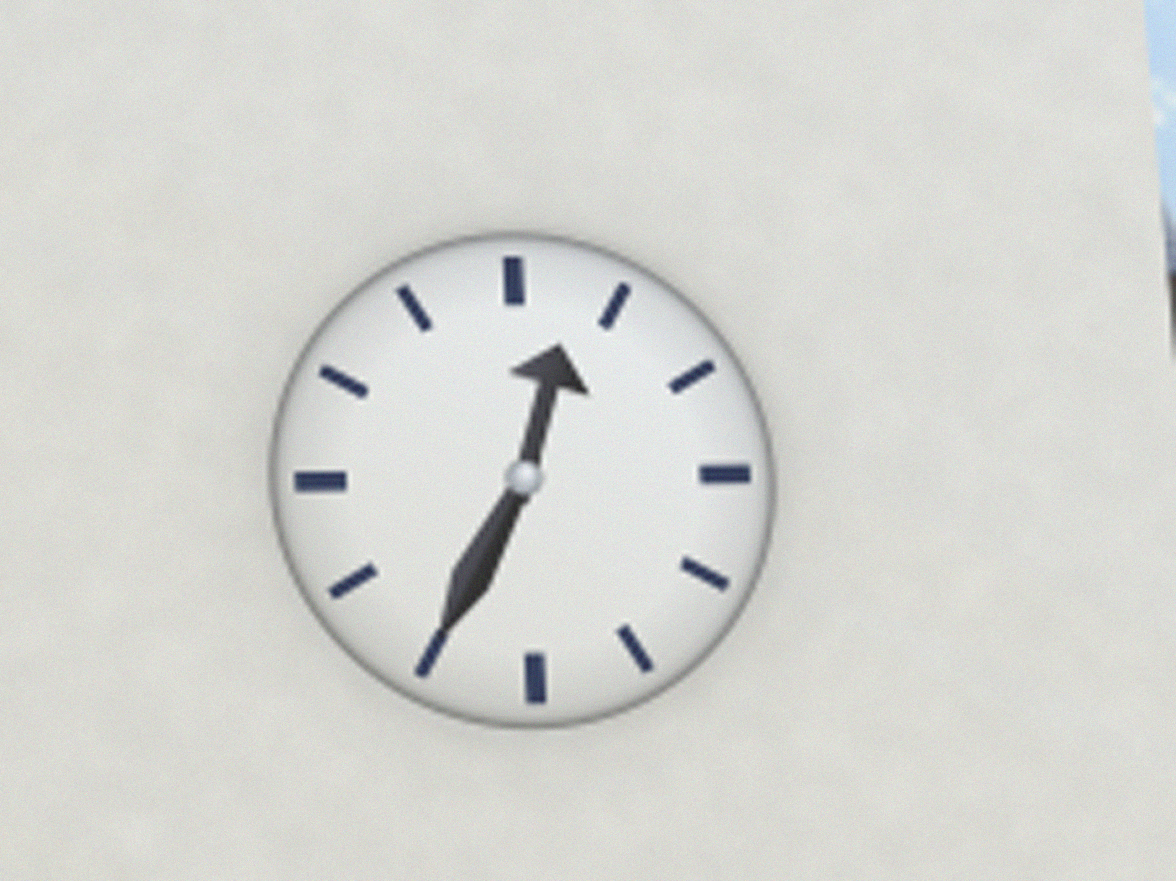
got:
12:35
